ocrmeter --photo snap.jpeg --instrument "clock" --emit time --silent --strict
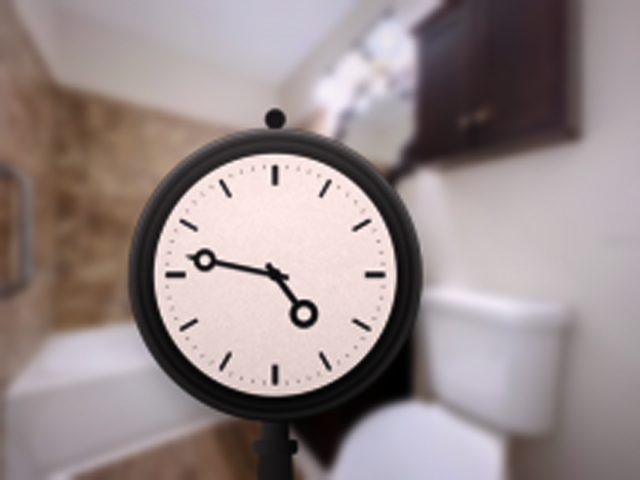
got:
4:47
